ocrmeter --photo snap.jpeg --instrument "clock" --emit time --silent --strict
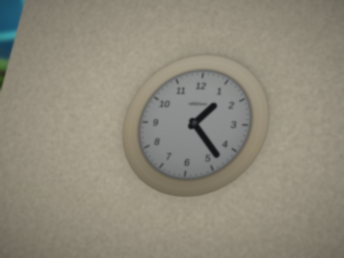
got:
1:23
